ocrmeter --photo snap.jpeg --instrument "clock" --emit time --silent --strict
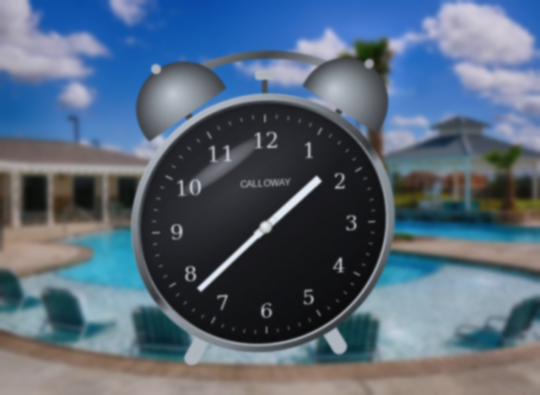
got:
1:38
